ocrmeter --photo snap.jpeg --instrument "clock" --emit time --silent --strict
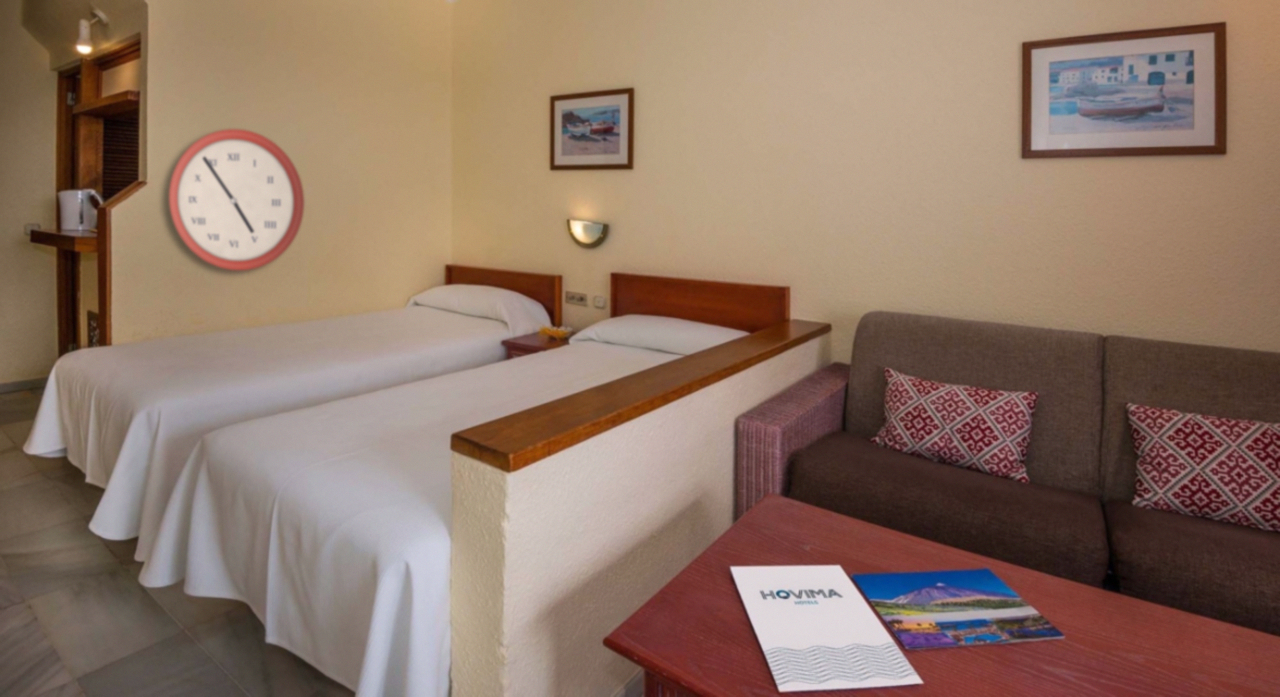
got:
4:54
